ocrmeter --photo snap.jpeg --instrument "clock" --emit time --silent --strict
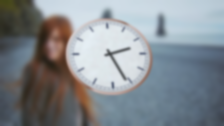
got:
2:26
